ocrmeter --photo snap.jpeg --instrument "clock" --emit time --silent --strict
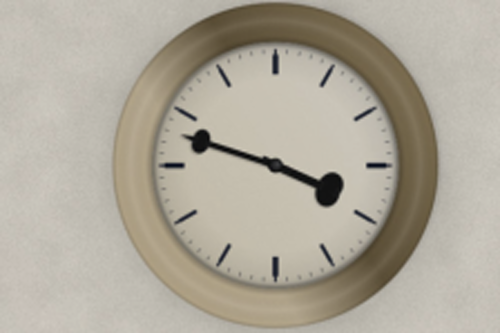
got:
3:48
